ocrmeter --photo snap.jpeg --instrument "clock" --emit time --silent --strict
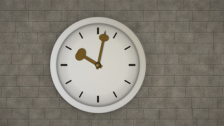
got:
10:02
